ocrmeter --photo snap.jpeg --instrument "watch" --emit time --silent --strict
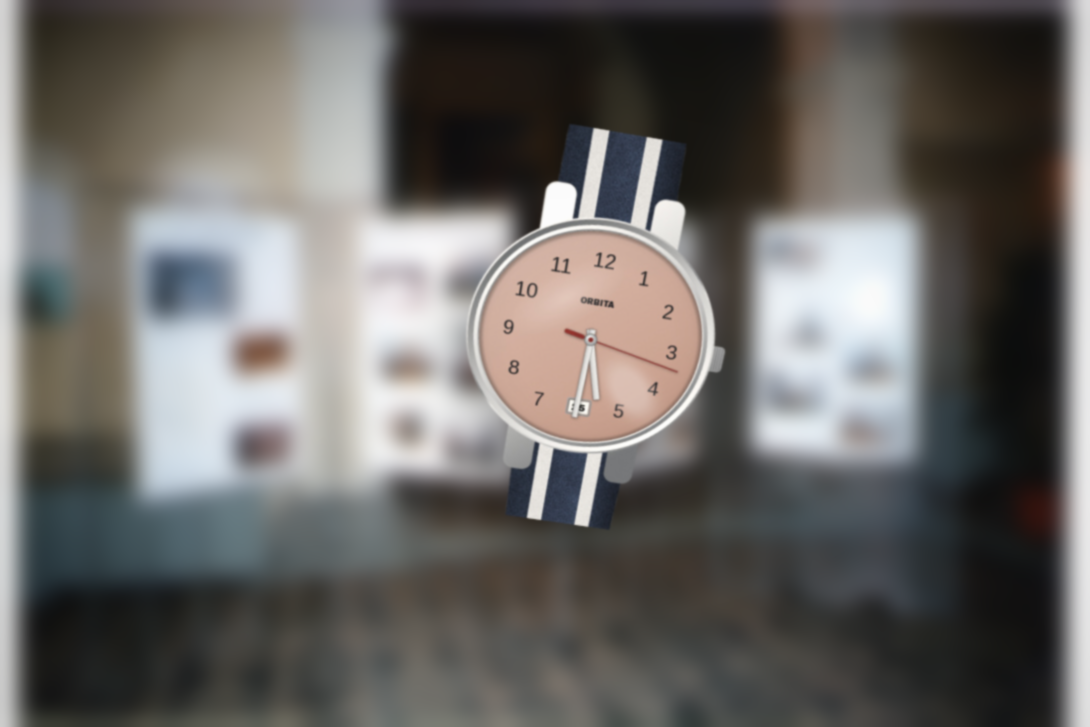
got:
5:30:17
